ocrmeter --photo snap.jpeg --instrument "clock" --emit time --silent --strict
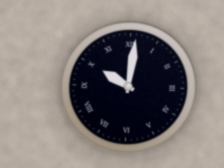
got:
10:01
